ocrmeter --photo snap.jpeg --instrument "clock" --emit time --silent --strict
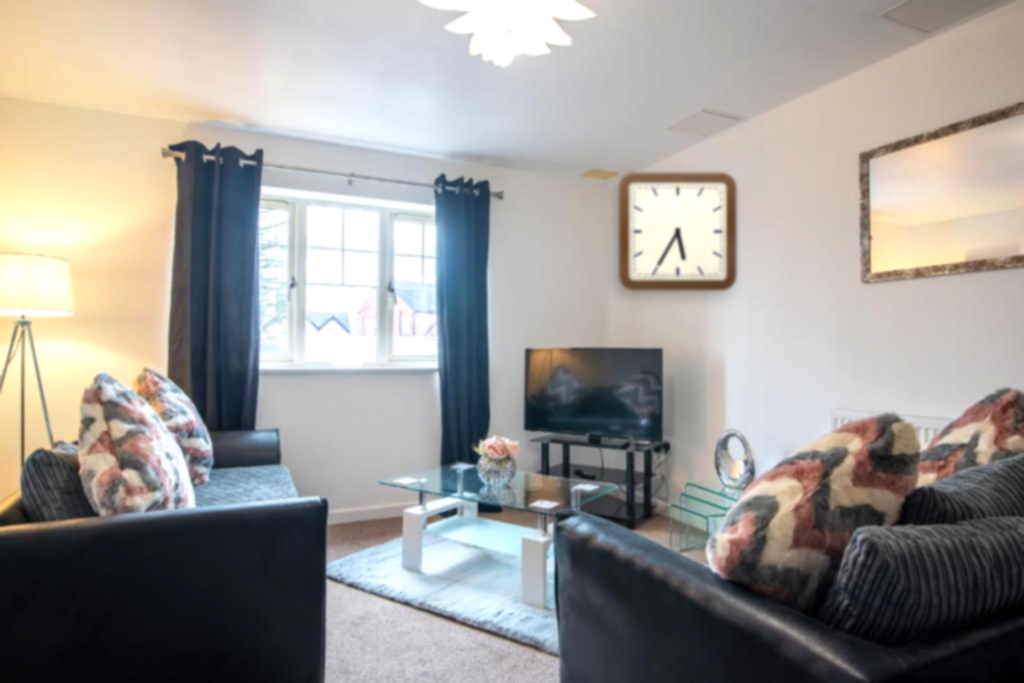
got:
5:35
